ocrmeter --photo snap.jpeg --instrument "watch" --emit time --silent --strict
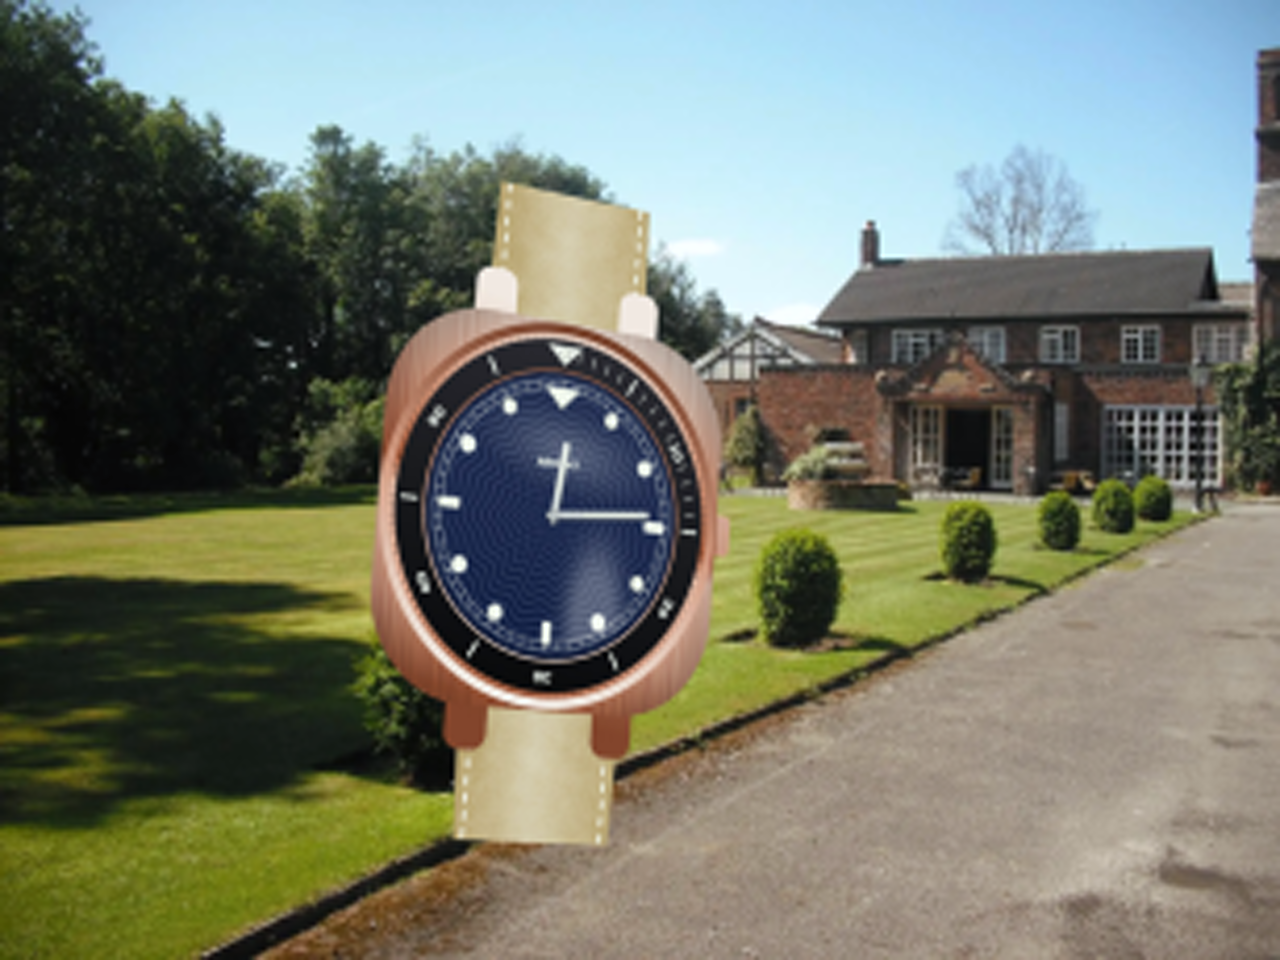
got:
12:14
